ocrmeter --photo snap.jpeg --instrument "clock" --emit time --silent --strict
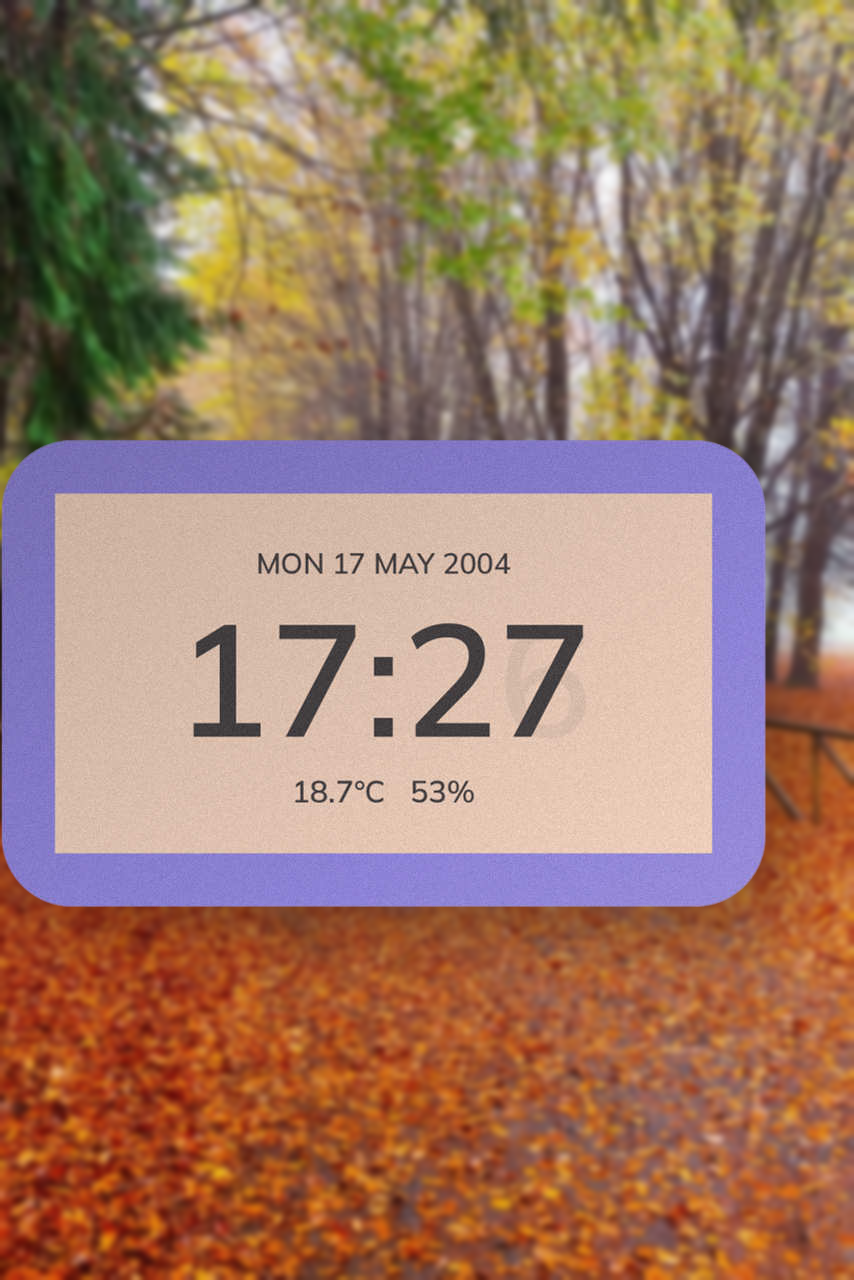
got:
17:27
